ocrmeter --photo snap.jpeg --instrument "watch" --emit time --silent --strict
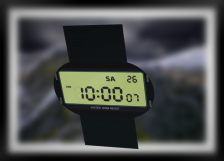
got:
10:00:07
